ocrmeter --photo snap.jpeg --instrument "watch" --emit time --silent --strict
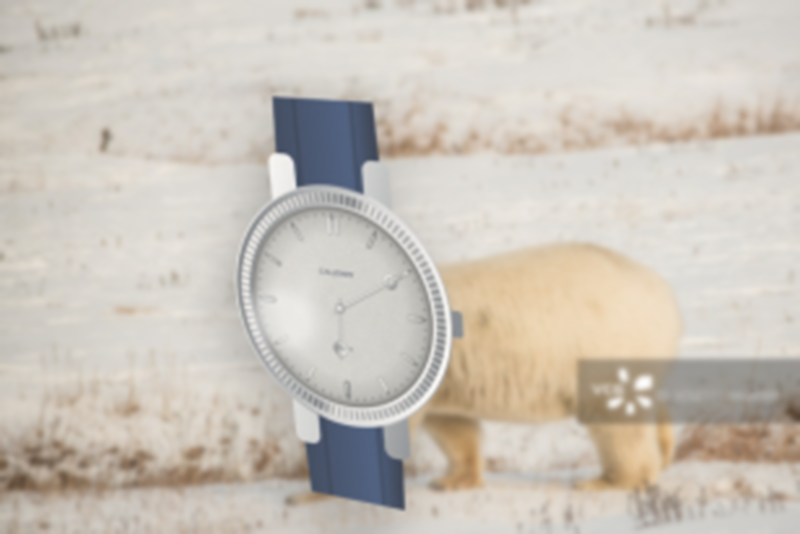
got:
6:10
